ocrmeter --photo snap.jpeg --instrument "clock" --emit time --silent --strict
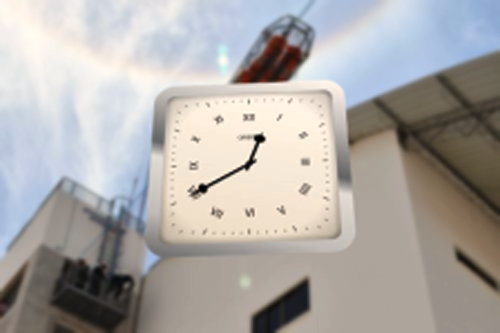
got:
12:40
